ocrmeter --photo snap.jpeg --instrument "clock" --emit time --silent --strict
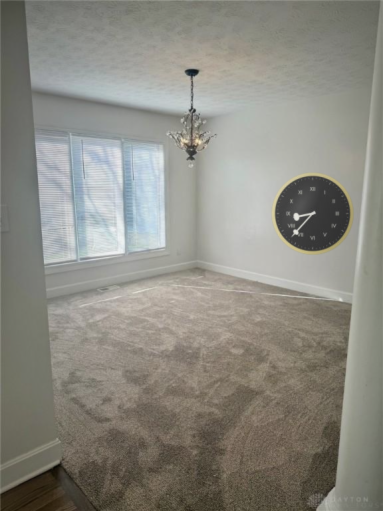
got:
8:37
